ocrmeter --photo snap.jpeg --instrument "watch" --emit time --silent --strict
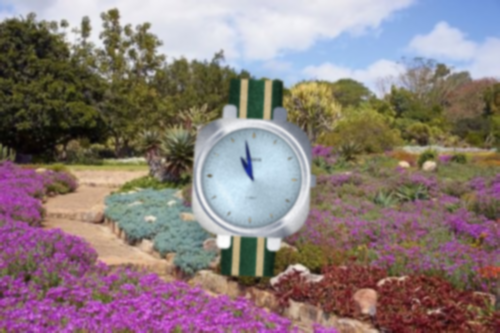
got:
10:58
